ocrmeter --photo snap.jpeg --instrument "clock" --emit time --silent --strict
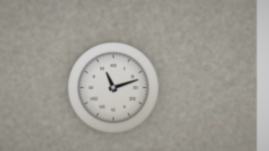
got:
11:12
